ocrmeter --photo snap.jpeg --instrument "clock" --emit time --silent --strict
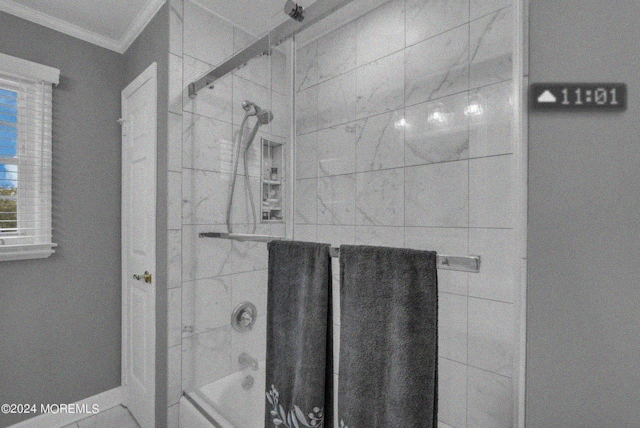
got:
11:01
